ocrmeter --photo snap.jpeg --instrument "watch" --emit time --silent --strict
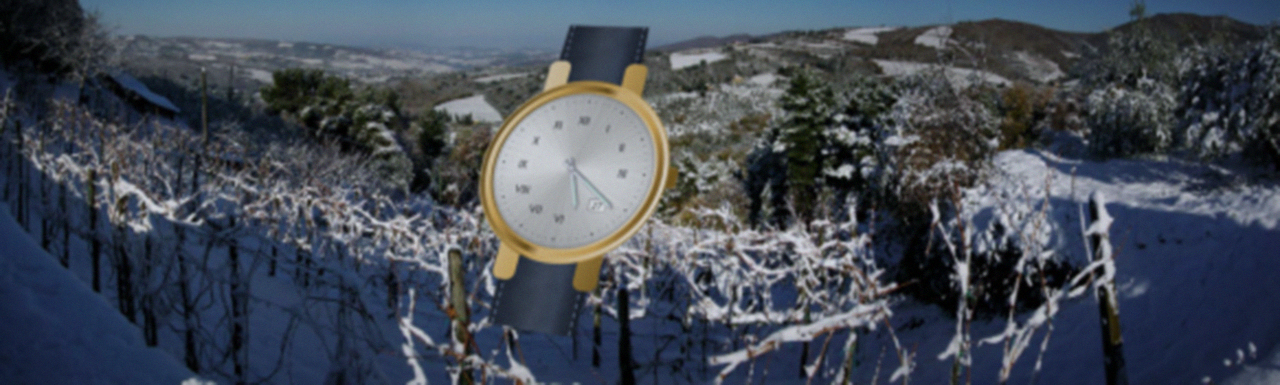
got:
5:21
